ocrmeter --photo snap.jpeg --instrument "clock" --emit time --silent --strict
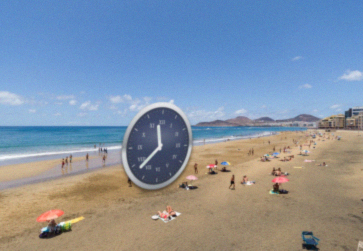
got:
11:38
